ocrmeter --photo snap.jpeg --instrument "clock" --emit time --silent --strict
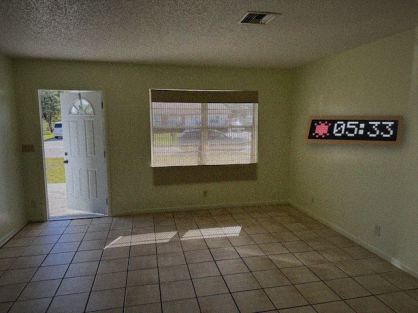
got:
5:33
